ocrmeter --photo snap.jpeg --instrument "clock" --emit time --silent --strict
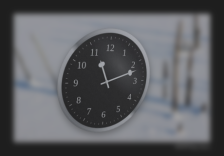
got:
11:12
